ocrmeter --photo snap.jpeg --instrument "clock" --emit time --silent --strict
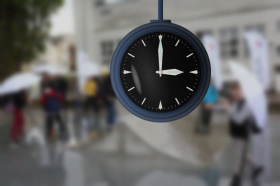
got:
3:00
